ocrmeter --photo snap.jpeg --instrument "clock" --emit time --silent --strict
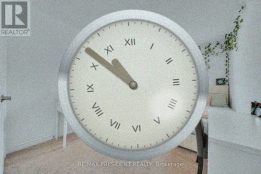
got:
10:52
